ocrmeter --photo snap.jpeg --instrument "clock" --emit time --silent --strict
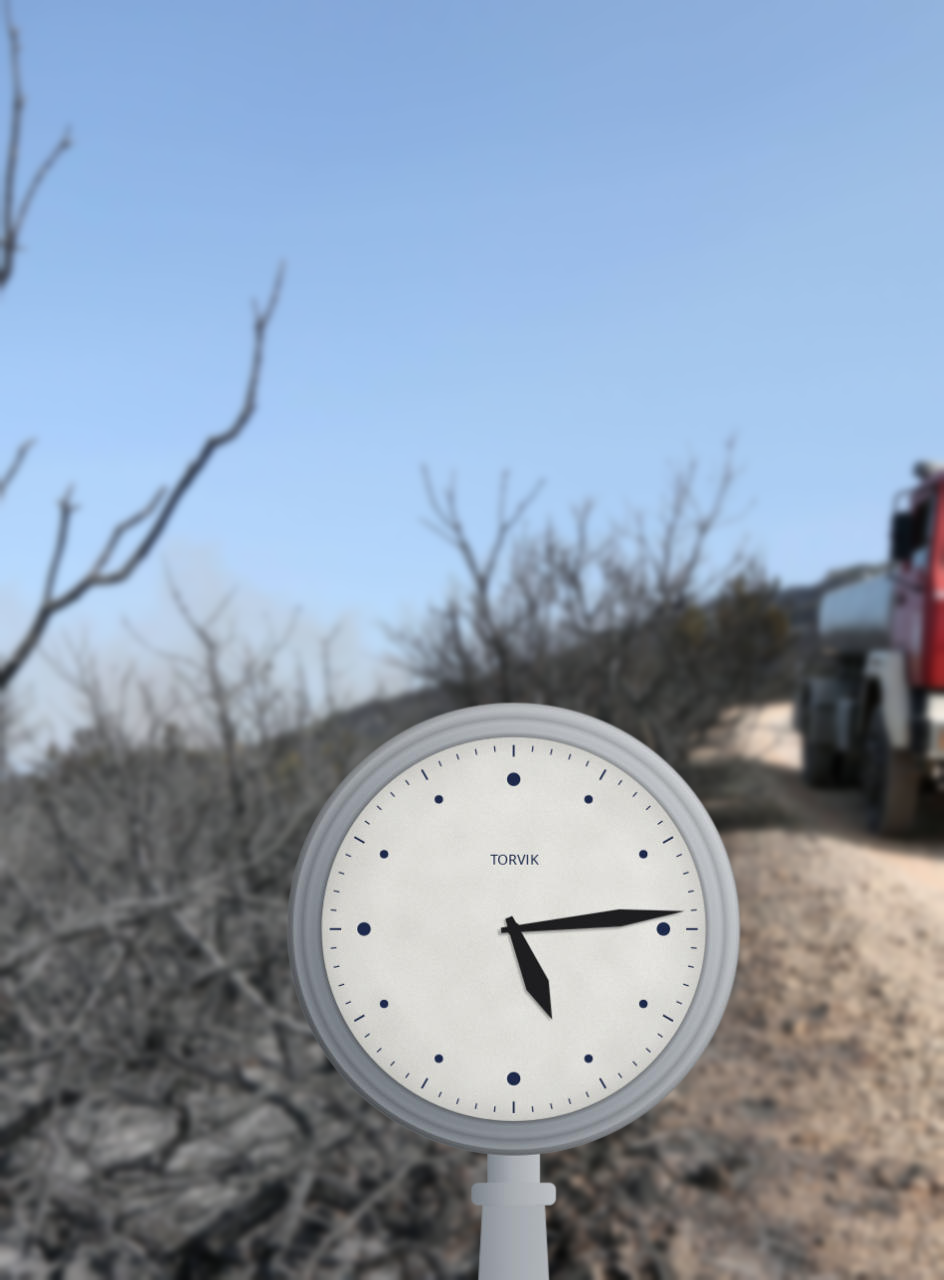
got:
5:14
